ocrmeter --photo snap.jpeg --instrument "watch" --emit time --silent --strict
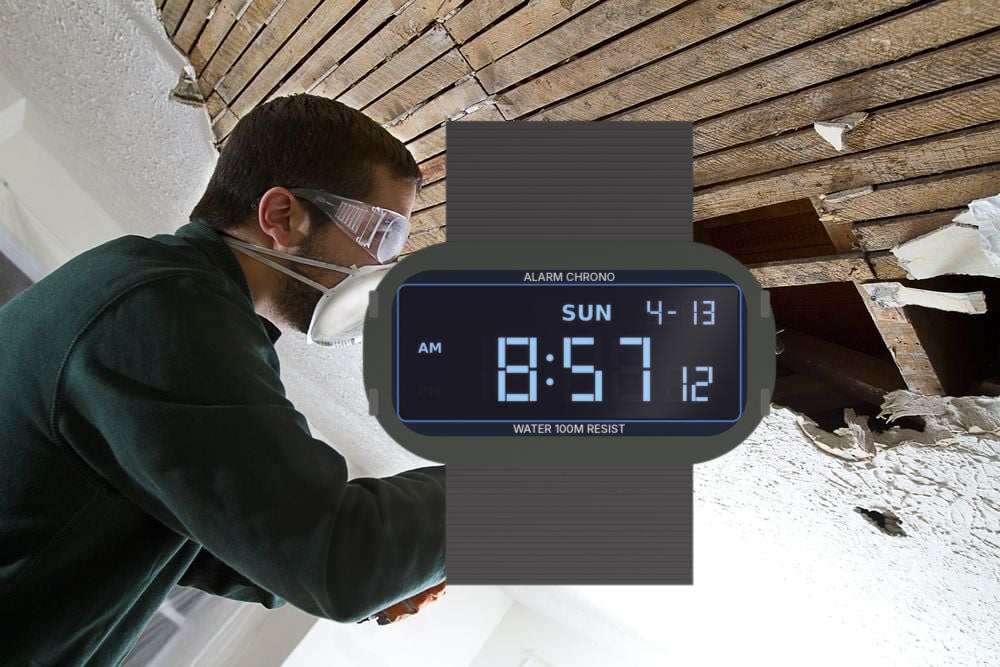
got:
8:57:12
